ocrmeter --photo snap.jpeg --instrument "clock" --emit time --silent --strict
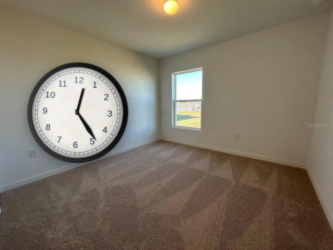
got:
12:24
